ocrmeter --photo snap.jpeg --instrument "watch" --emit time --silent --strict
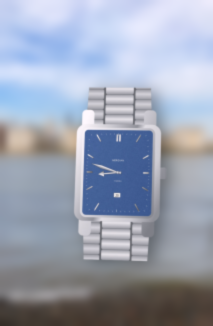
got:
8:48
